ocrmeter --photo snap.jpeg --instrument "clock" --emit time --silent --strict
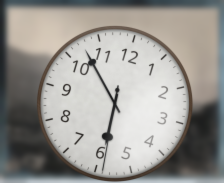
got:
5:52:29
